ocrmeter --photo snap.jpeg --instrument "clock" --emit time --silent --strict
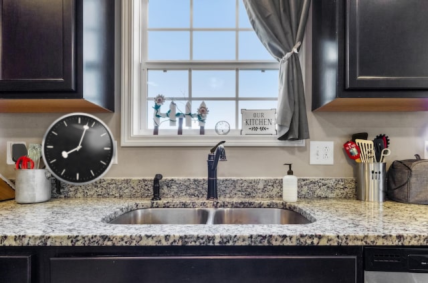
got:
8:03
